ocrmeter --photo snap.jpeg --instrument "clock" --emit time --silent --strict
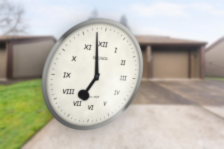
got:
6:58
